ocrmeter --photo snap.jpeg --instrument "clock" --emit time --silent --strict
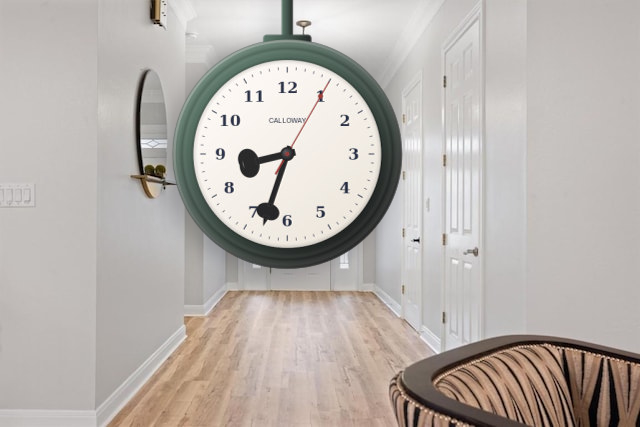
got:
8:33:05
